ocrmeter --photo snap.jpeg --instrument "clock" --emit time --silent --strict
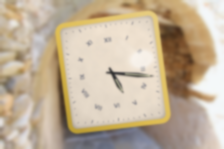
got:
5:17
